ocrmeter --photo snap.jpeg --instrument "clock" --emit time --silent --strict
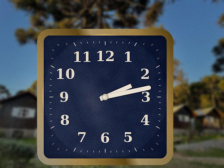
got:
2:13
